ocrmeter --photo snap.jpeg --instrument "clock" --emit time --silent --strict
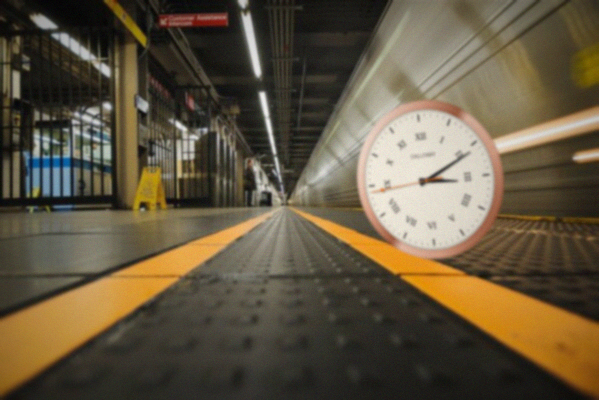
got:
3:10:44
